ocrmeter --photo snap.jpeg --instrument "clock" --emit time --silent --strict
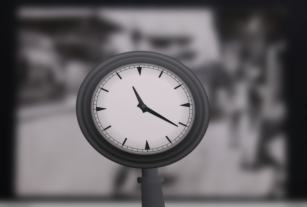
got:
11:21
